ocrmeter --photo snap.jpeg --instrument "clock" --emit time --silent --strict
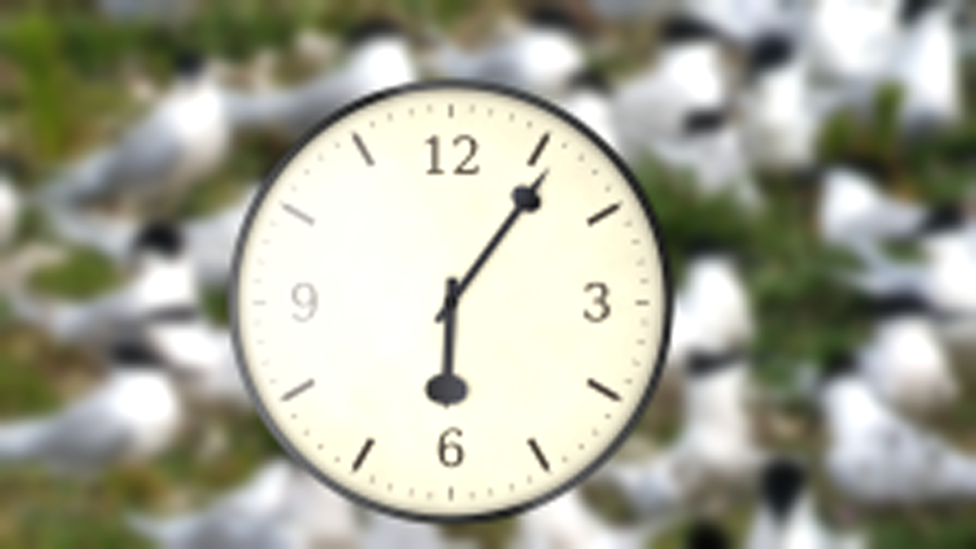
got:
6:06
